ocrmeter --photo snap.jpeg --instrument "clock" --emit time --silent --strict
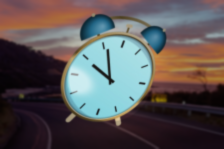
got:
9:56
